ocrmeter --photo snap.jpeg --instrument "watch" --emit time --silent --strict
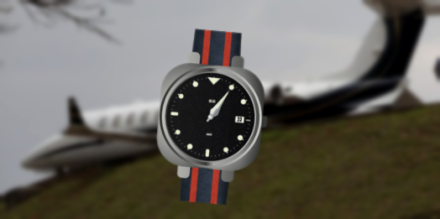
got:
1:05
